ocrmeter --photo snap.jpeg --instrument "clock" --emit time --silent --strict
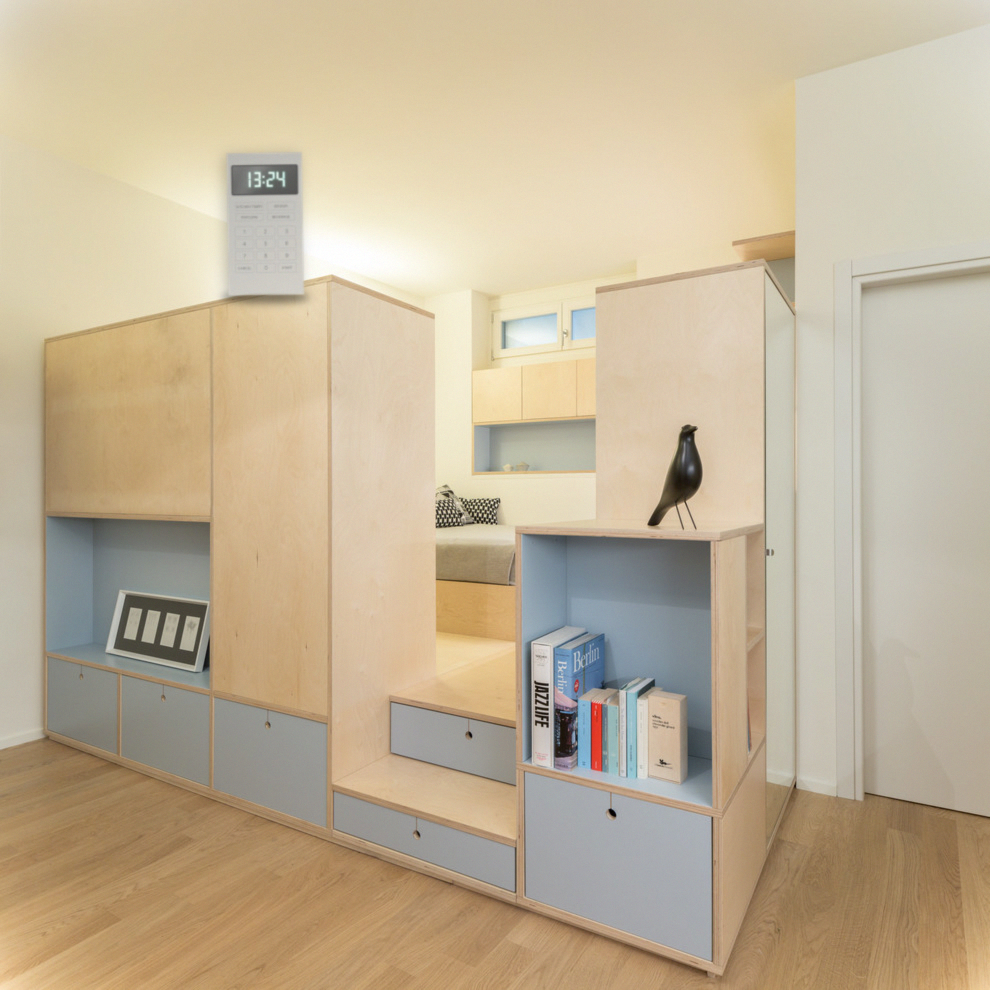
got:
13:24
